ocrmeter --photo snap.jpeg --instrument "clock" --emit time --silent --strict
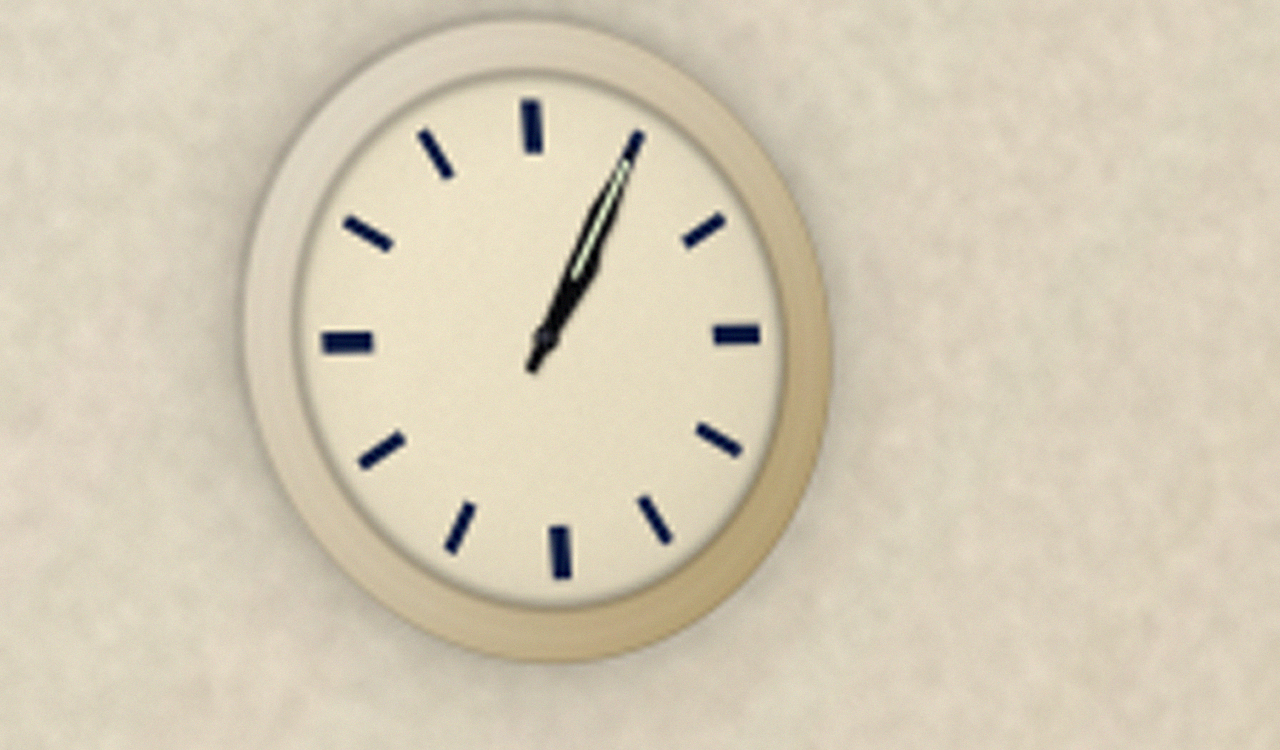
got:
1:05
